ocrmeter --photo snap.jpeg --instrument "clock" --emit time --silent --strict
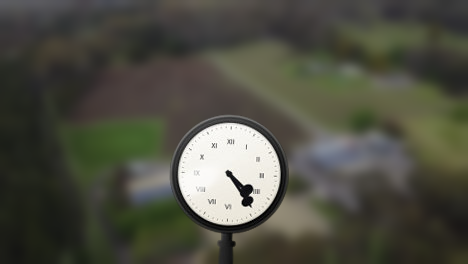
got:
4:24
